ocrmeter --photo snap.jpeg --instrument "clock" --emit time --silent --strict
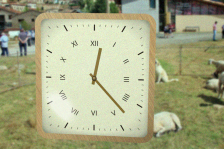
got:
12:23
